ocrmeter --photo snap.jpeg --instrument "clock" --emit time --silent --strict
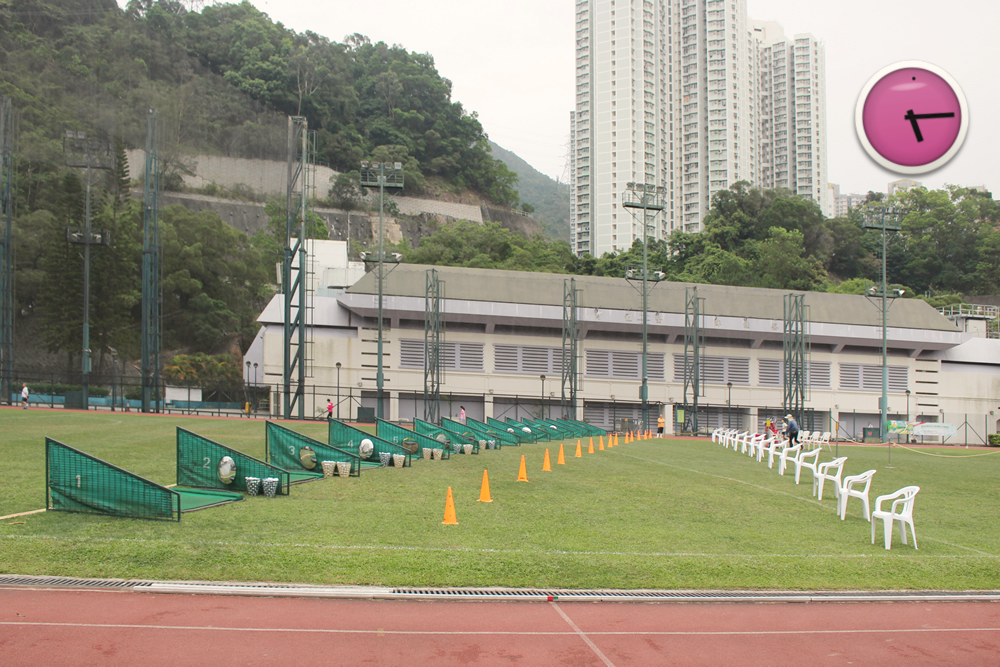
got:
5:14
